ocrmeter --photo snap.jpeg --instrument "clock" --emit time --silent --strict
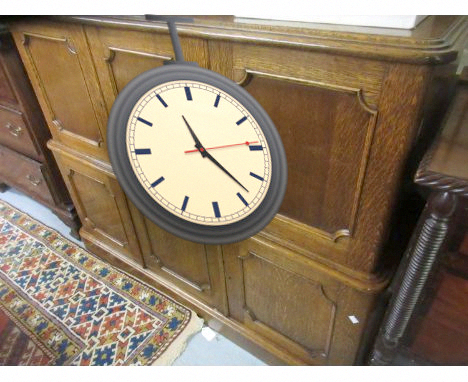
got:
11:23:14
